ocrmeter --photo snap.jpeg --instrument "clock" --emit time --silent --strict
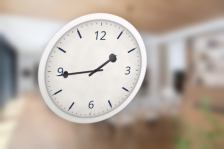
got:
1:44
